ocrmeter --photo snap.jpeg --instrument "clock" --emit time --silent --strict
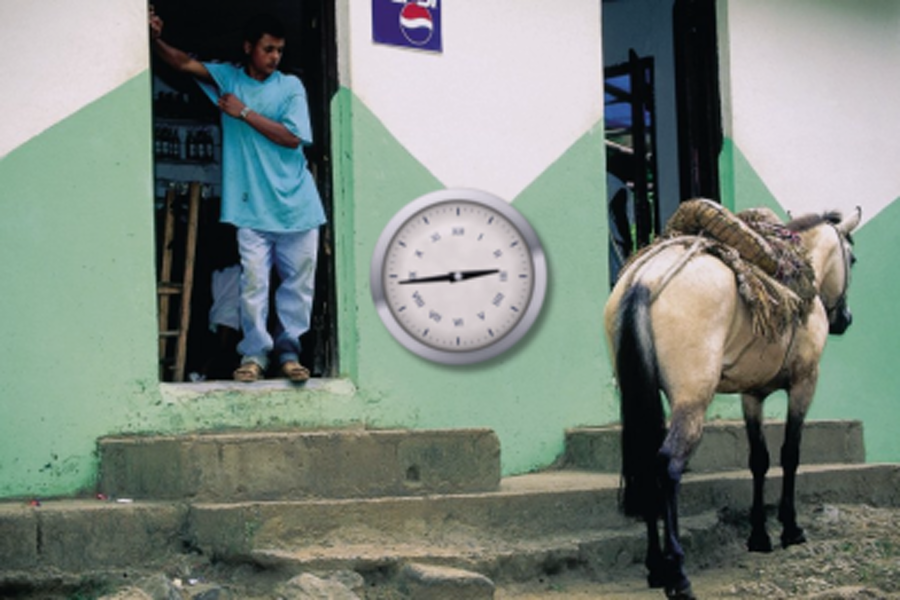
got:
2:44
